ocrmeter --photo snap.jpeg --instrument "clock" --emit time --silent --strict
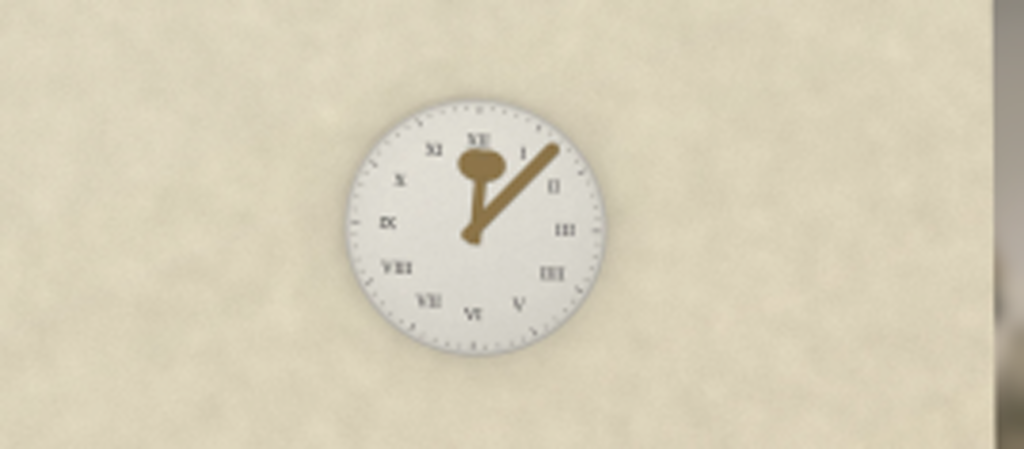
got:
12:07
